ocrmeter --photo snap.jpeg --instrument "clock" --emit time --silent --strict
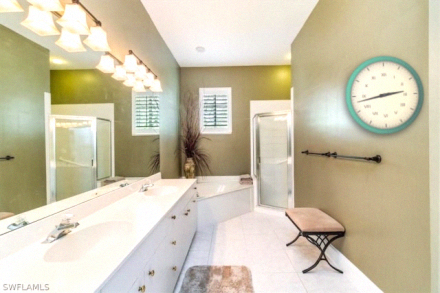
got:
2:43
